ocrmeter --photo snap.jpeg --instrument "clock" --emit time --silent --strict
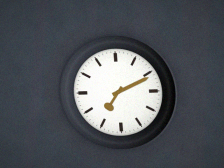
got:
7:11
